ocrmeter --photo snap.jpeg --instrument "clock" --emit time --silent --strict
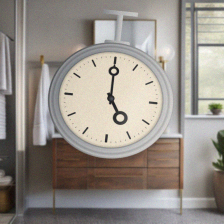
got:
5:00
